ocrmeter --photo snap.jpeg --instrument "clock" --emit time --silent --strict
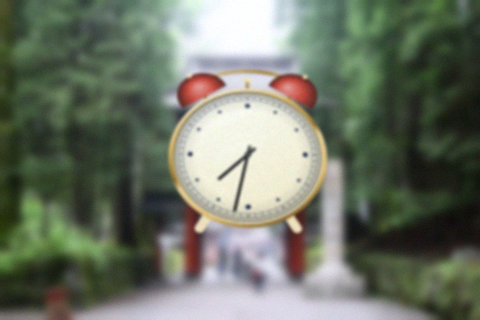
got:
7:32
